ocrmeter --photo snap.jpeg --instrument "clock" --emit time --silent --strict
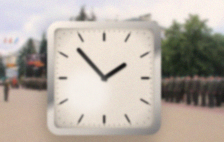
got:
1:53
